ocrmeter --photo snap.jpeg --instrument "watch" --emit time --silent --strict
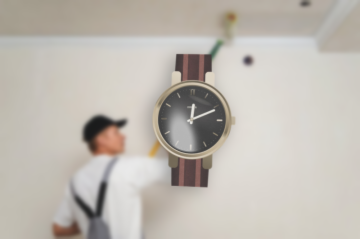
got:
12:11
